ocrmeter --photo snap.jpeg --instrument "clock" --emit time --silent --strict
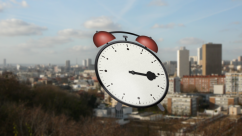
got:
3:16
